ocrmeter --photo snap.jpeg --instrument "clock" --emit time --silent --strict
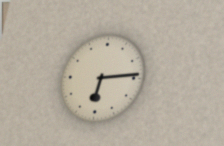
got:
6:14
